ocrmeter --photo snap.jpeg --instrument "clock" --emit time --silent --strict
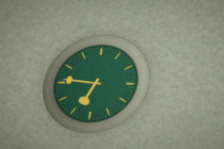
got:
6:46
